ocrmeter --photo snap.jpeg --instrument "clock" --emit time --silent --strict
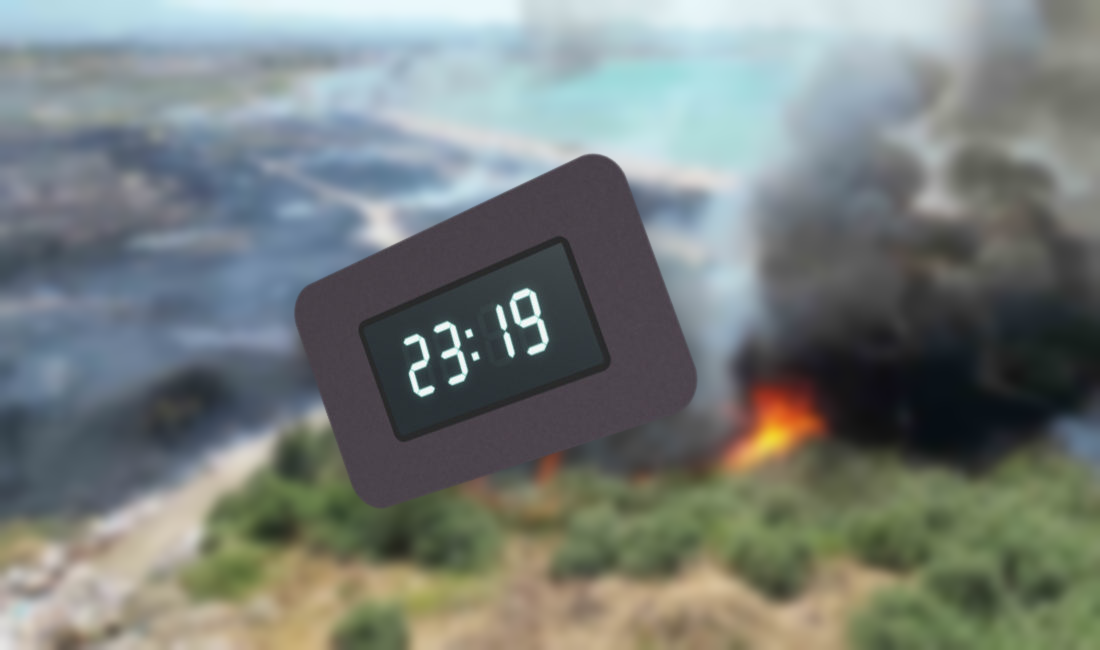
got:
23:19
